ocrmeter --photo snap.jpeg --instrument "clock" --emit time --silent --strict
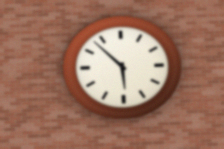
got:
5:53
